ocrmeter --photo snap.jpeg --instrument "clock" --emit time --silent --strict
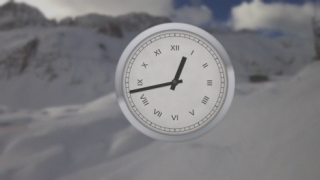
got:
12:43
